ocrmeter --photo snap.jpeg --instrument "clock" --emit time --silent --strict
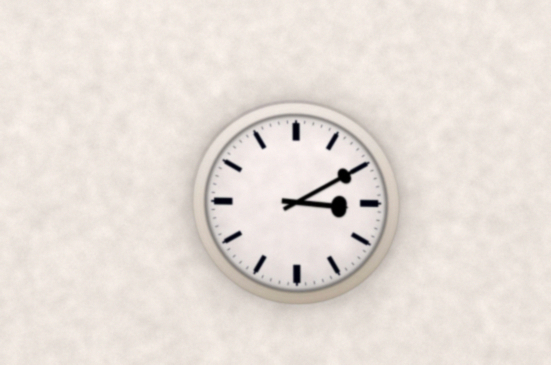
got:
3:10
